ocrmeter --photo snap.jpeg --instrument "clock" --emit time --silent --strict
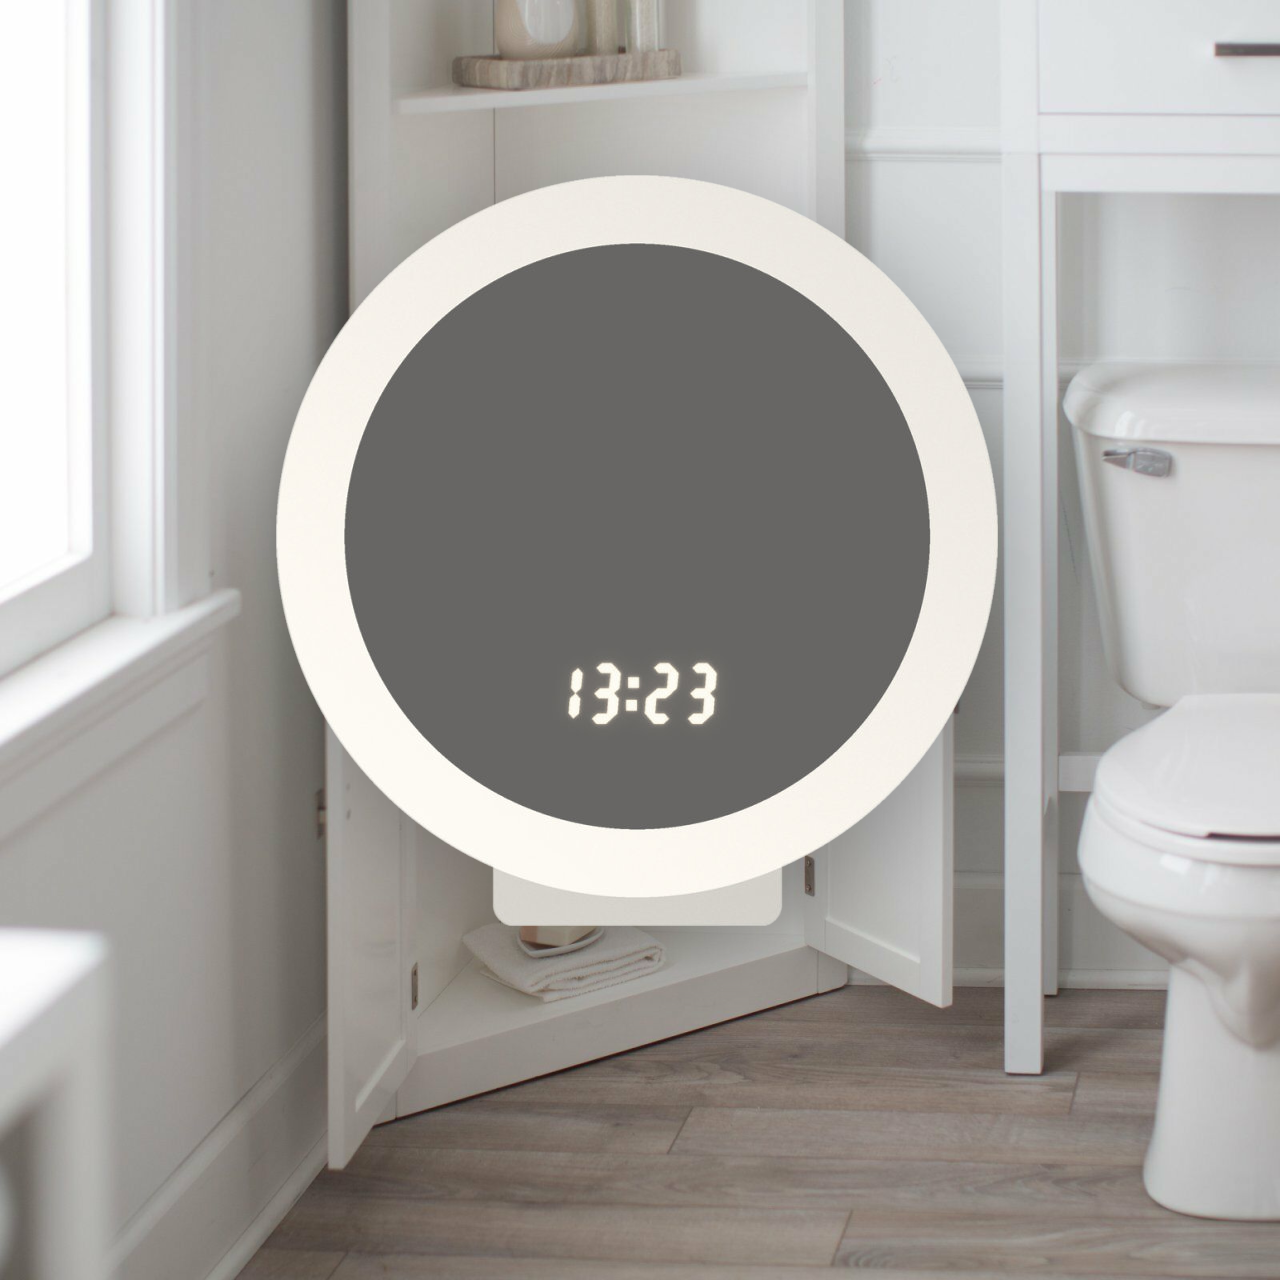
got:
13:23
